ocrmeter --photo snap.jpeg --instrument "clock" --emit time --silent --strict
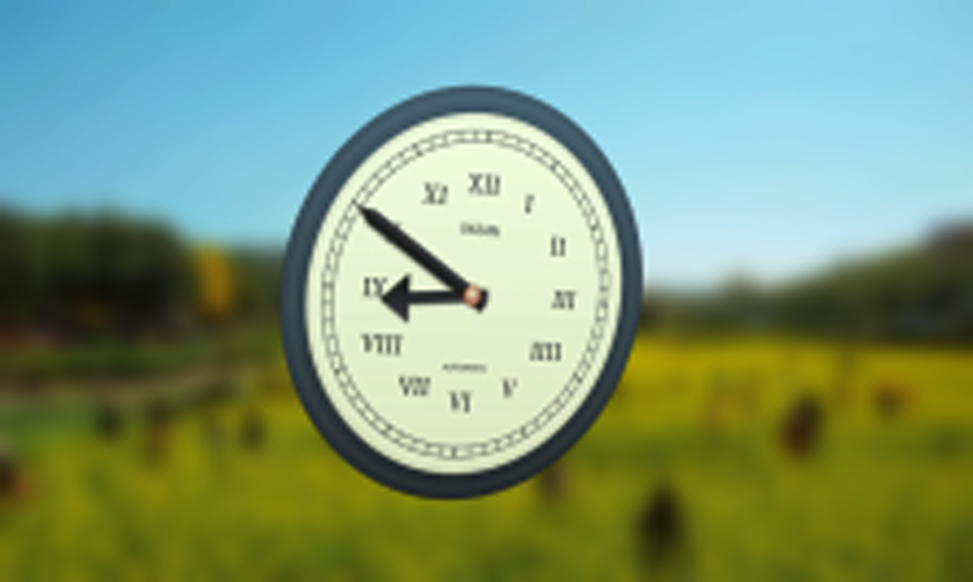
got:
8:50
